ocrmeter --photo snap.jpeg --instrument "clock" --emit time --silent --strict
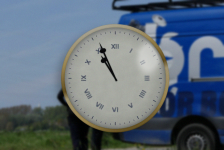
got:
10:56
